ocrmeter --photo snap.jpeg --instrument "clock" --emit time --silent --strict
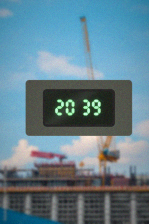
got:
20:39
